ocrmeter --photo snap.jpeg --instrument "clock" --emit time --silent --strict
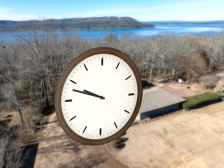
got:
9:48
